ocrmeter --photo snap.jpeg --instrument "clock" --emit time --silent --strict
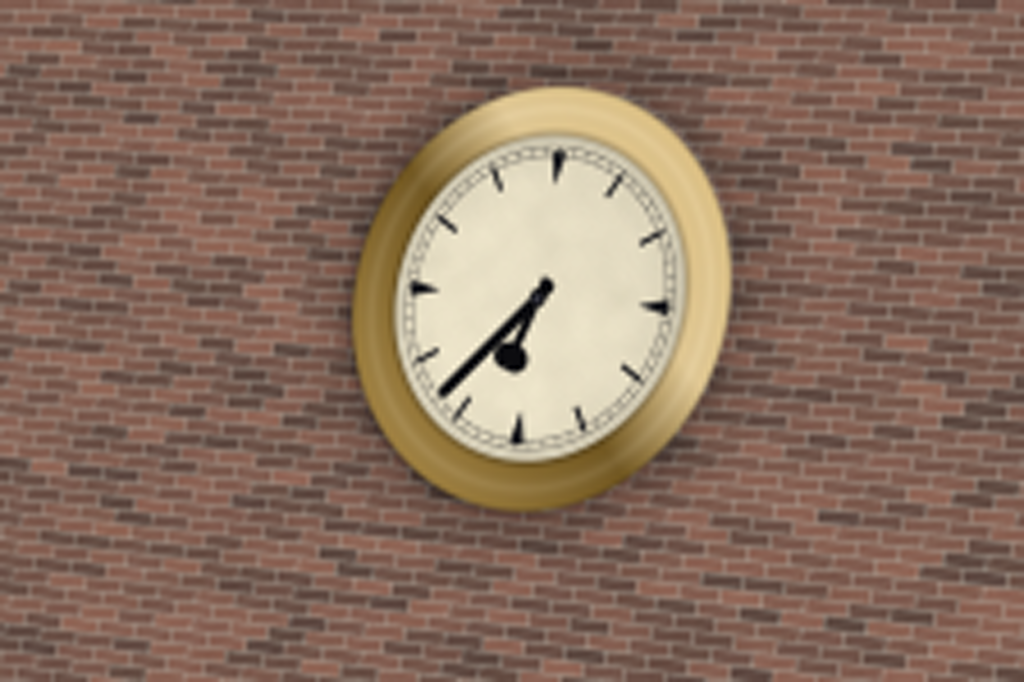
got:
6:37
